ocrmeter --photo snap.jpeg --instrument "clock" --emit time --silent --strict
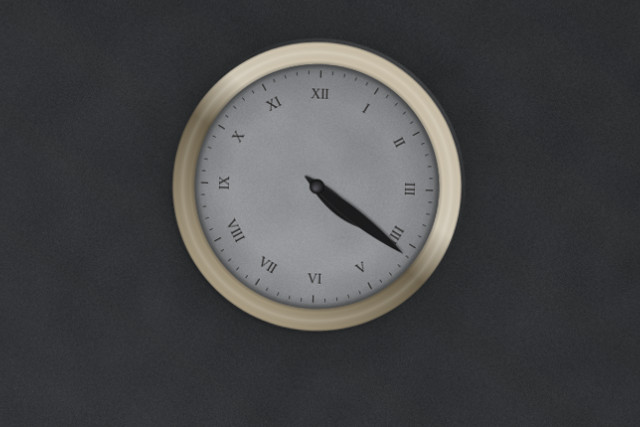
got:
4:21
